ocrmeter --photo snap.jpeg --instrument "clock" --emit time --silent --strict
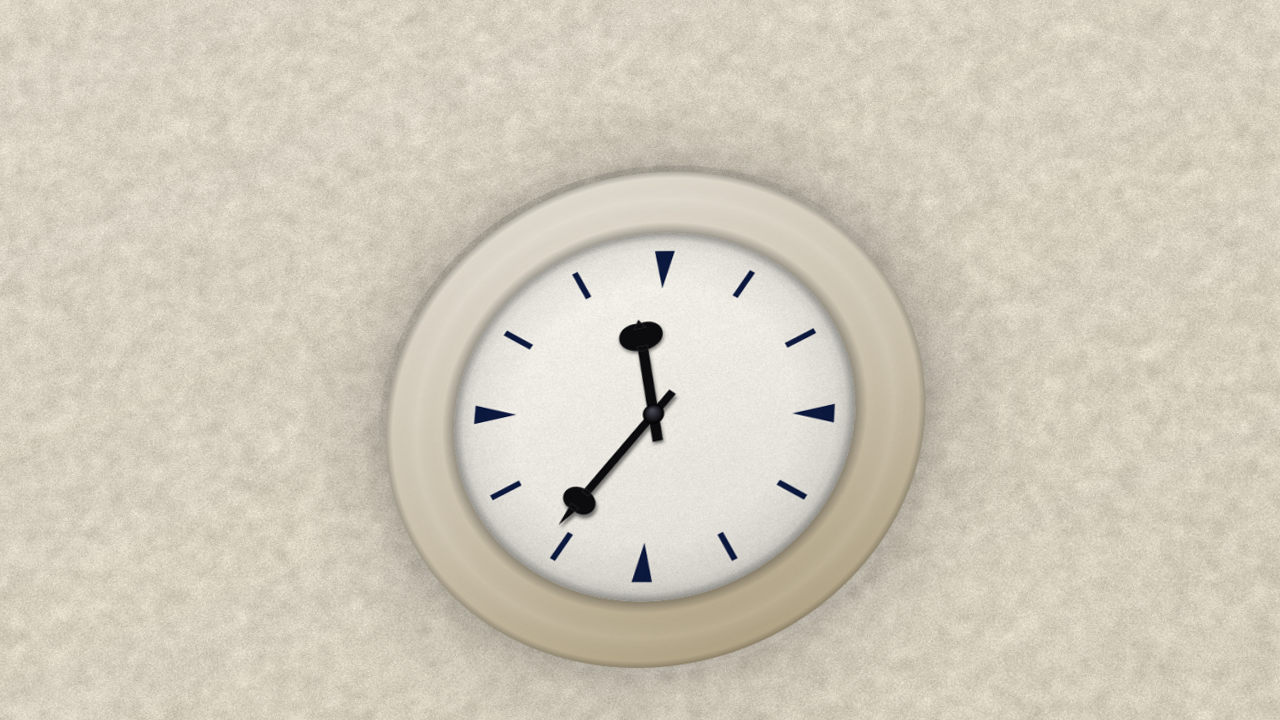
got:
11:36
